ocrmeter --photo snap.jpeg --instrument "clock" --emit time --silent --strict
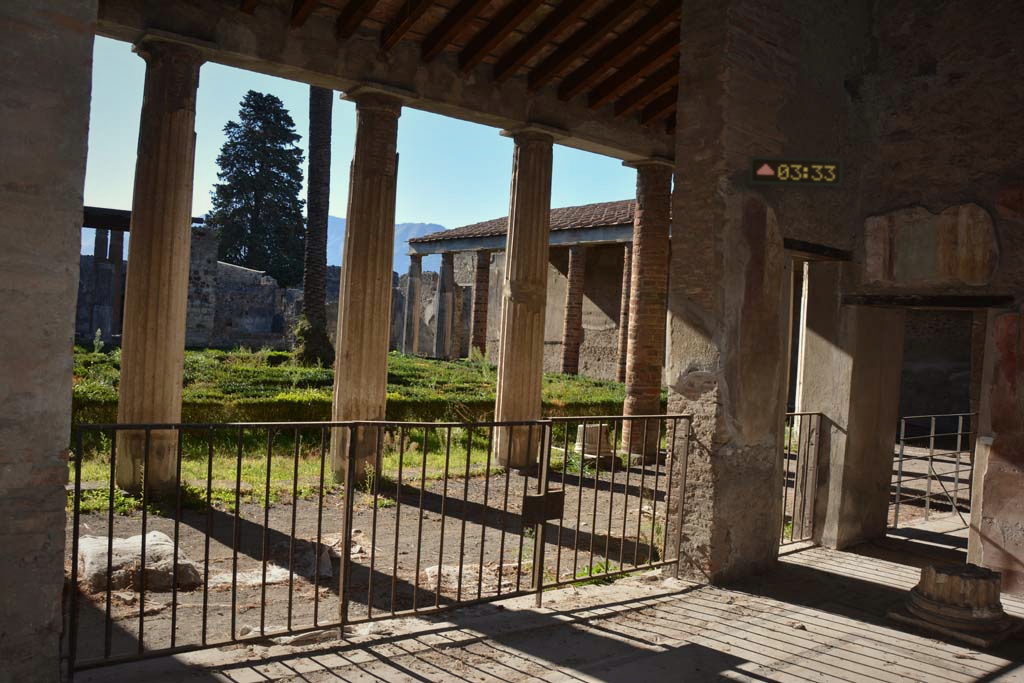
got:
3:33
